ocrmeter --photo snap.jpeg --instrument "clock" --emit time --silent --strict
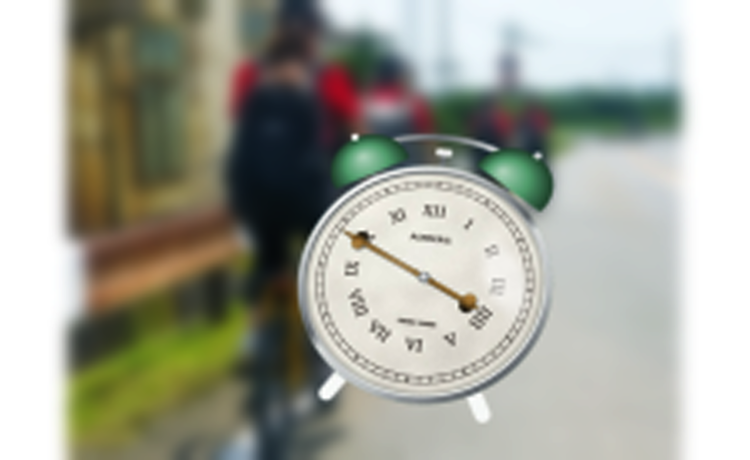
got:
3:49
